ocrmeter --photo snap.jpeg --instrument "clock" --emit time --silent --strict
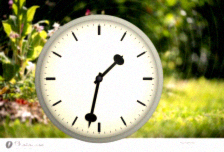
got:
1:32
